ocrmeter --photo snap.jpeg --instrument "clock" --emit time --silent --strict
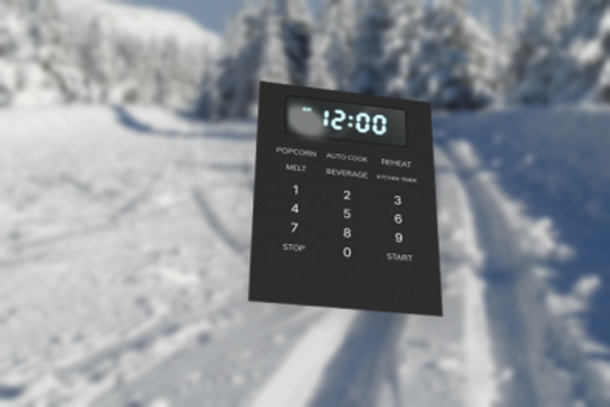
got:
12:00
